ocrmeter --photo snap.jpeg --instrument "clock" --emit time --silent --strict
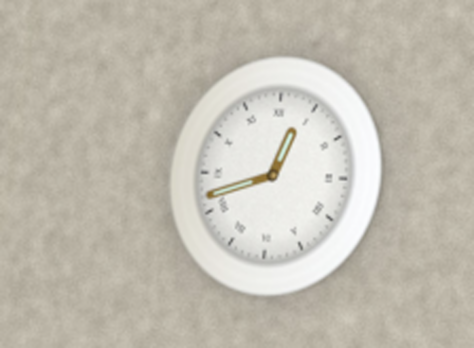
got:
12:42
